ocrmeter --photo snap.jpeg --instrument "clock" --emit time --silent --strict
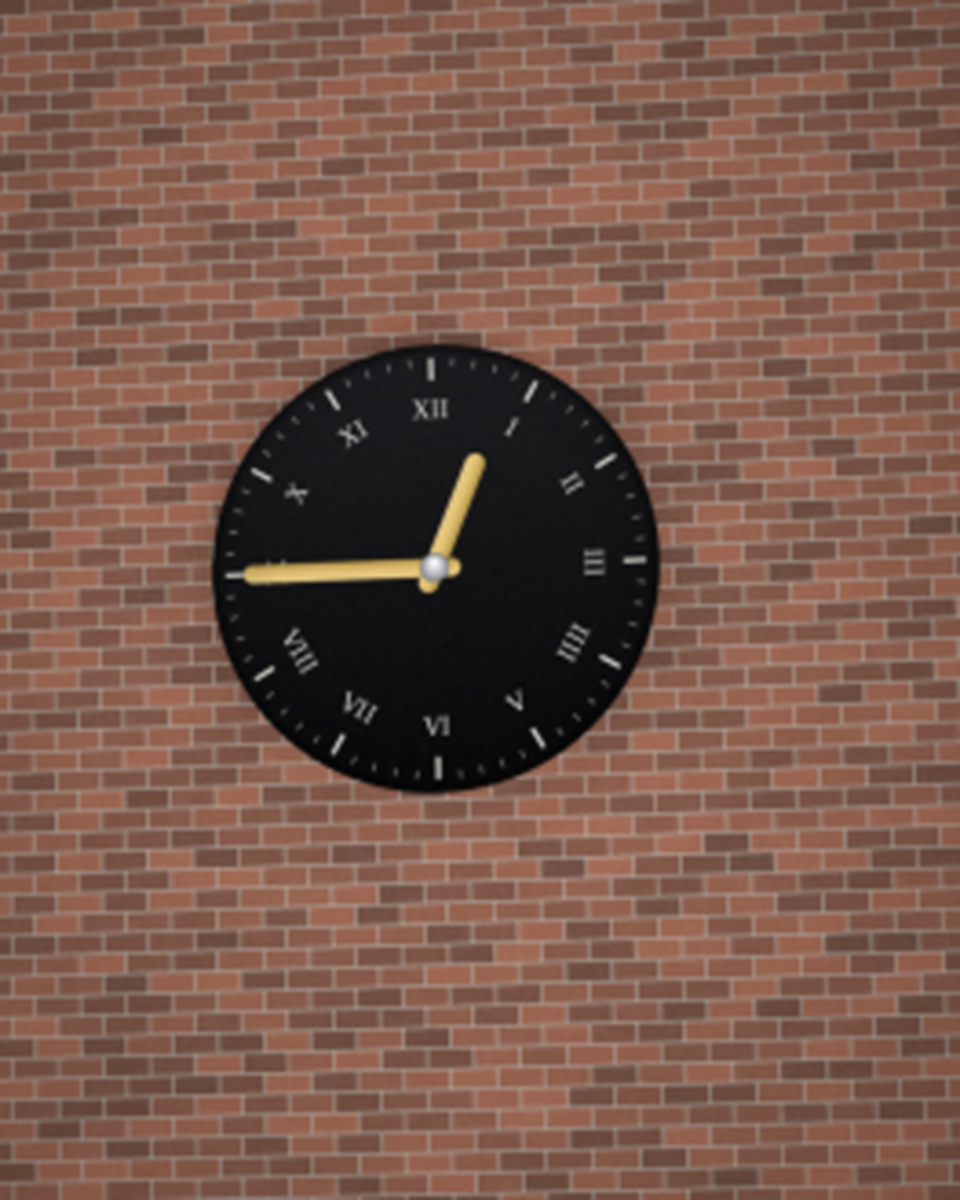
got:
12:45
